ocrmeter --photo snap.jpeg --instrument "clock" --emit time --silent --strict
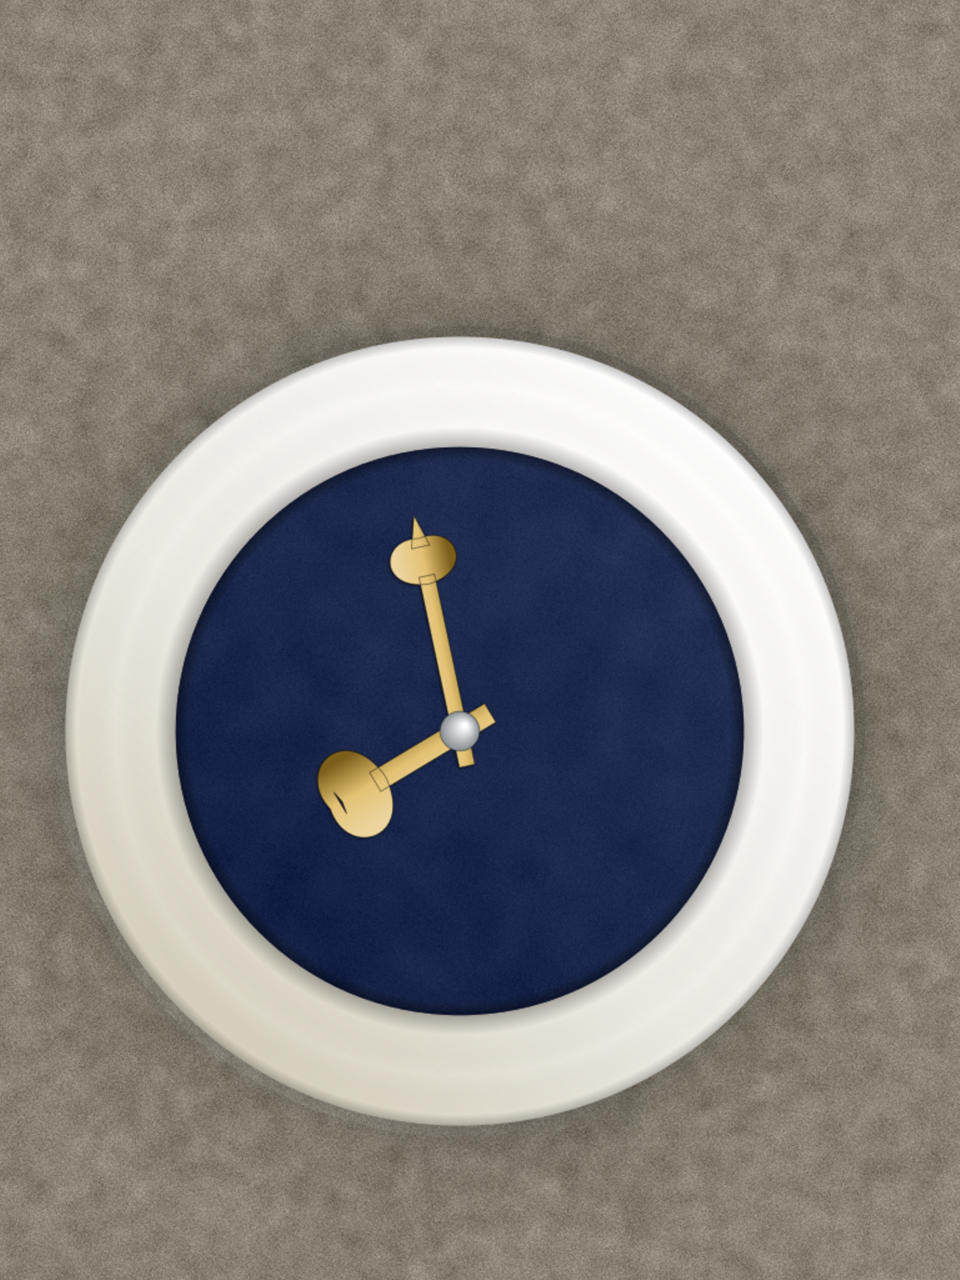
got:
7:58
